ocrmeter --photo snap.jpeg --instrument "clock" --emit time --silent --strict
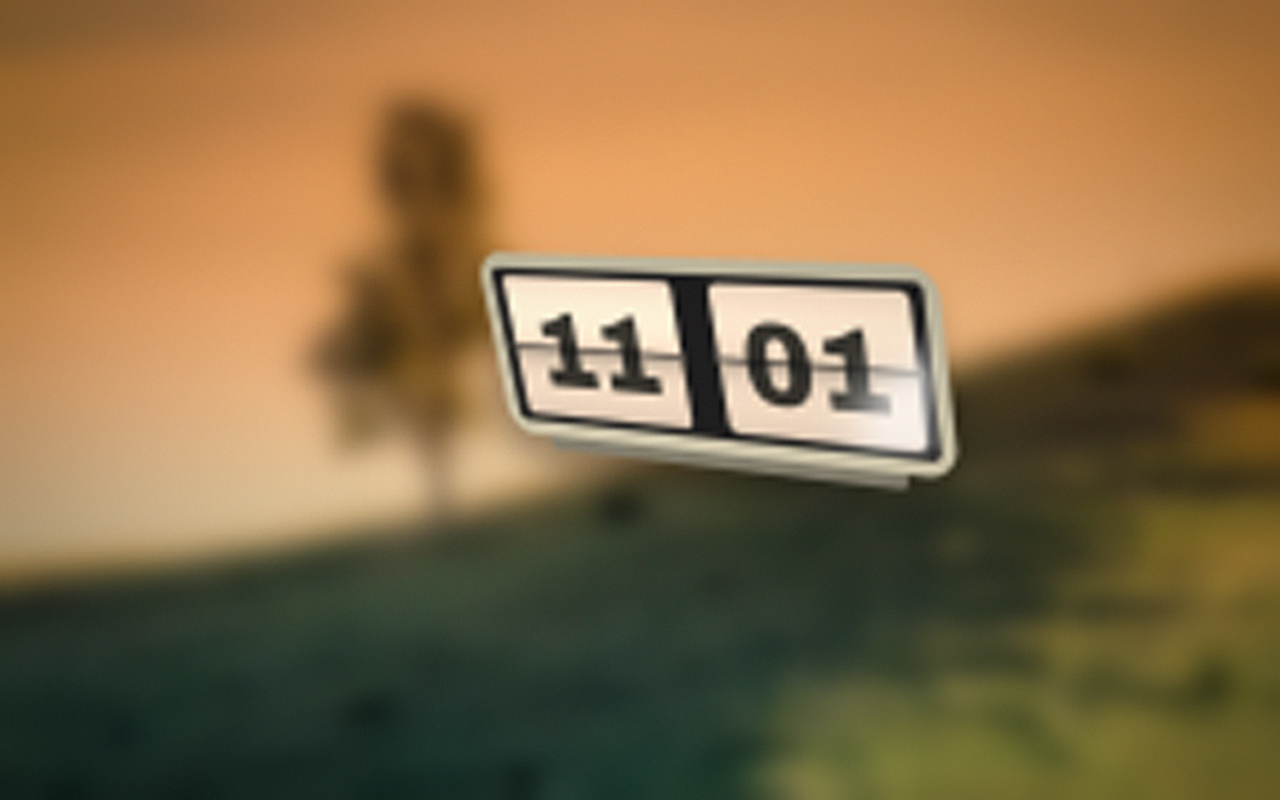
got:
11:01
